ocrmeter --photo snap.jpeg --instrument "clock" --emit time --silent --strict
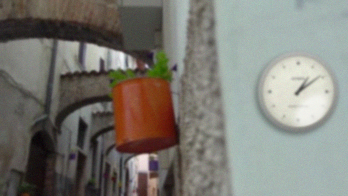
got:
1:09
